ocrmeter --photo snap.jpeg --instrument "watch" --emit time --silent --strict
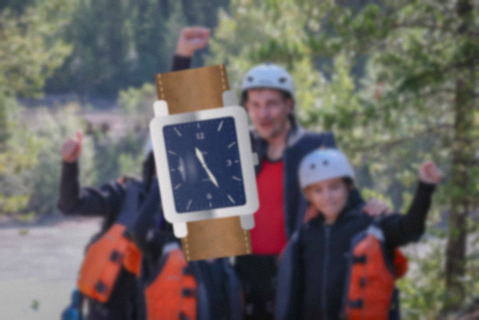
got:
11:26
